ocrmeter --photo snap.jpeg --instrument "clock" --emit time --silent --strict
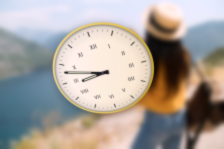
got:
8:48
